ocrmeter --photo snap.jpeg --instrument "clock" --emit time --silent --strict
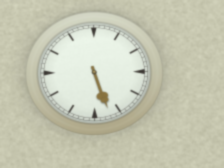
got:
5:27
